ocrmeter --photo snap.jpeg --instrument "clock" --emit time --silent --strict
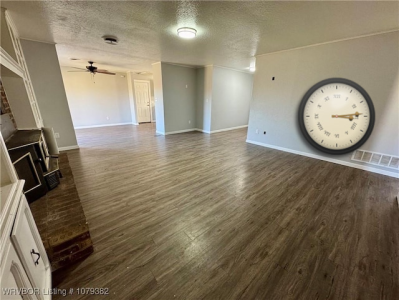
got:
3:14
